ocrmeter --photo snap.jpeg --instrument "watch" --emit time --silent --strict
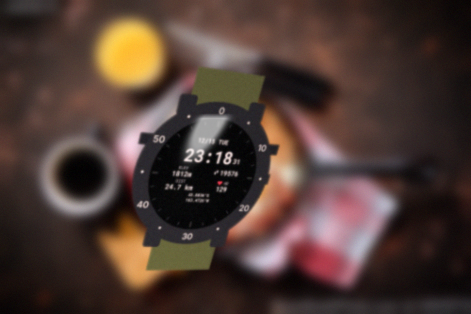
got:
23:18
